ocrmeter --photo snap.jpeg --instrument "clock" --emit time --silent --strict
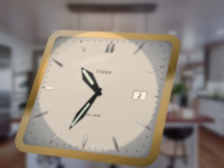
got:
10:34
